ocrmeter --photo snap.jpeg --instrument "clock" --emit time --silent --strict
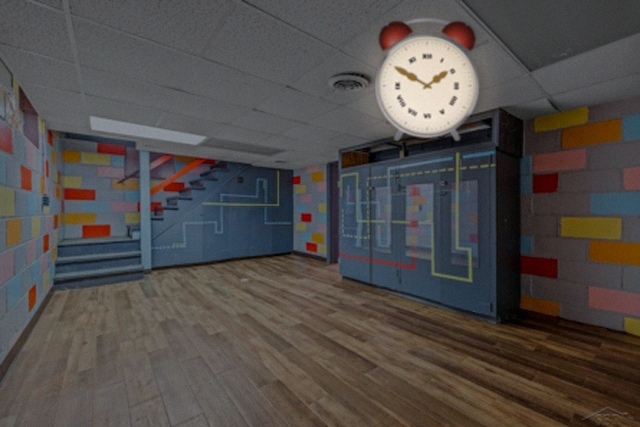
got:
1:50
